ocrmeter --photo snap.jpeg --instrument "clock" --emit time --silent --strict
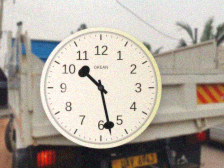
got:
10:28
